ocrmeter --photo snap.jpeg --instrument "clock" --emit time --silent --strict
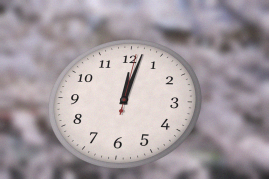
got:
12:02:01
